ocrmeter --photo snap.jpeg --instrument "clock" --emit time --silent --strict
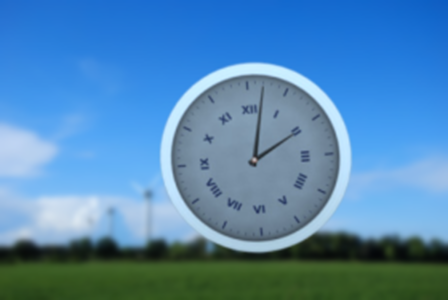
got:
2:02
